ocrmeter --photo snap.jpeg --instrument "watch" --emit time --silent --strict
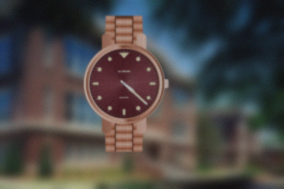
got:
4:22
